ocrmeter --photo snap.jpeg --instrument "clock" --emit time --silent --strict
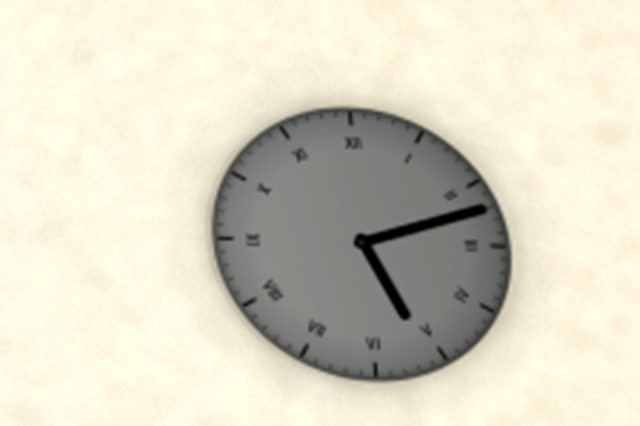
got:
5:12
